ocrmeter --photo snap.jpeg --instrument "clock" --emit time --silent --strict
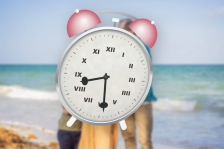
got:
8:29
